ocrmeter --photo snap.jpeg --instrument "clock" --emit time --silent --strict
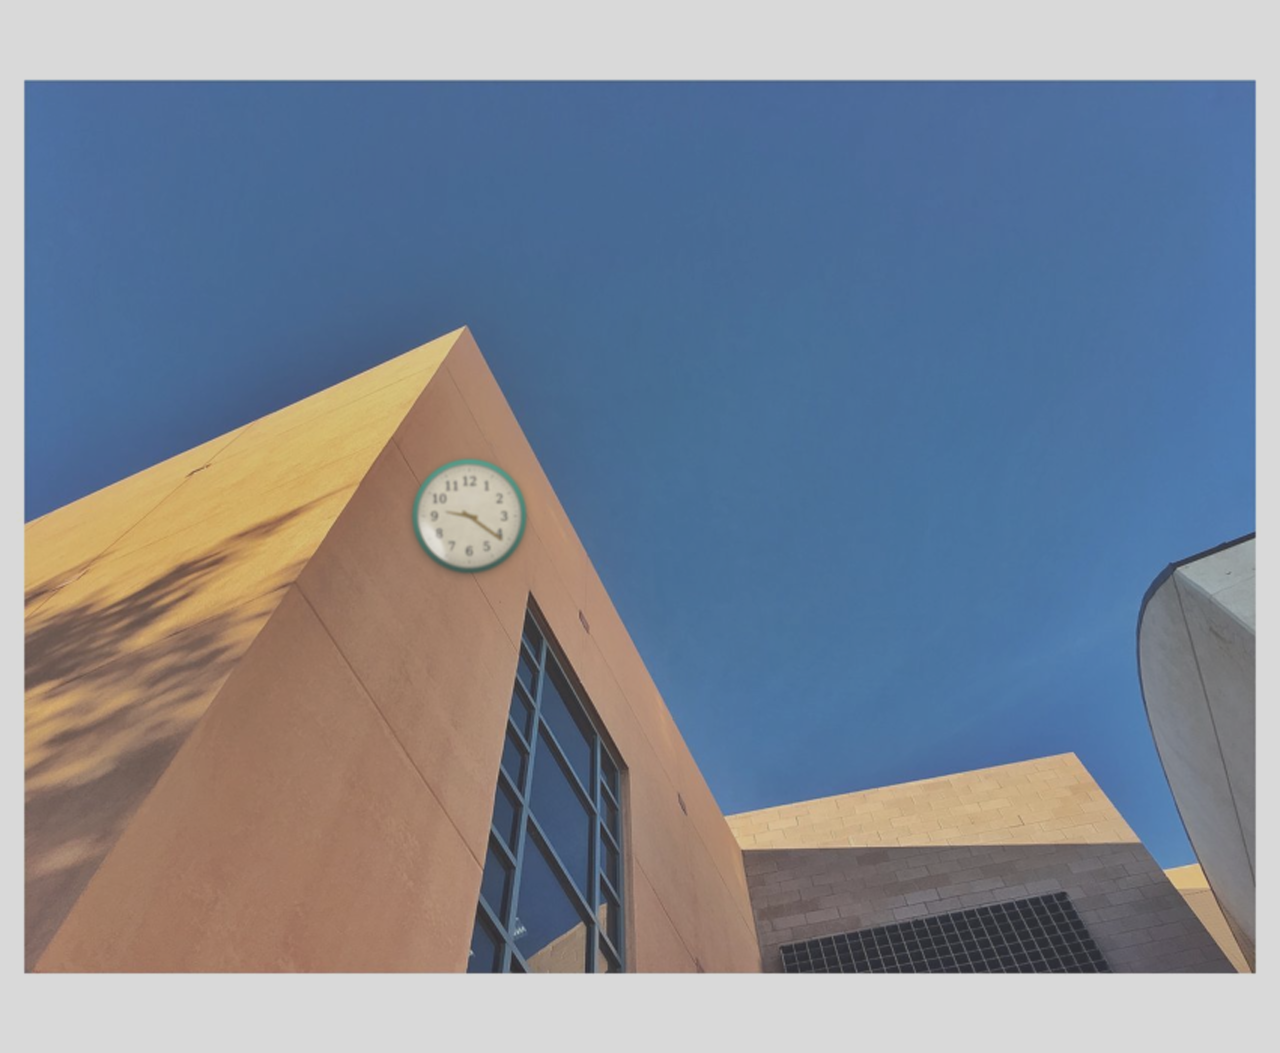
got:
9:21
